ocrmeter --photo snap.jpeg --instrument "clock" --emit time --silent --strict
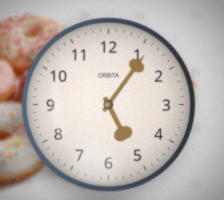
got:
5:06
